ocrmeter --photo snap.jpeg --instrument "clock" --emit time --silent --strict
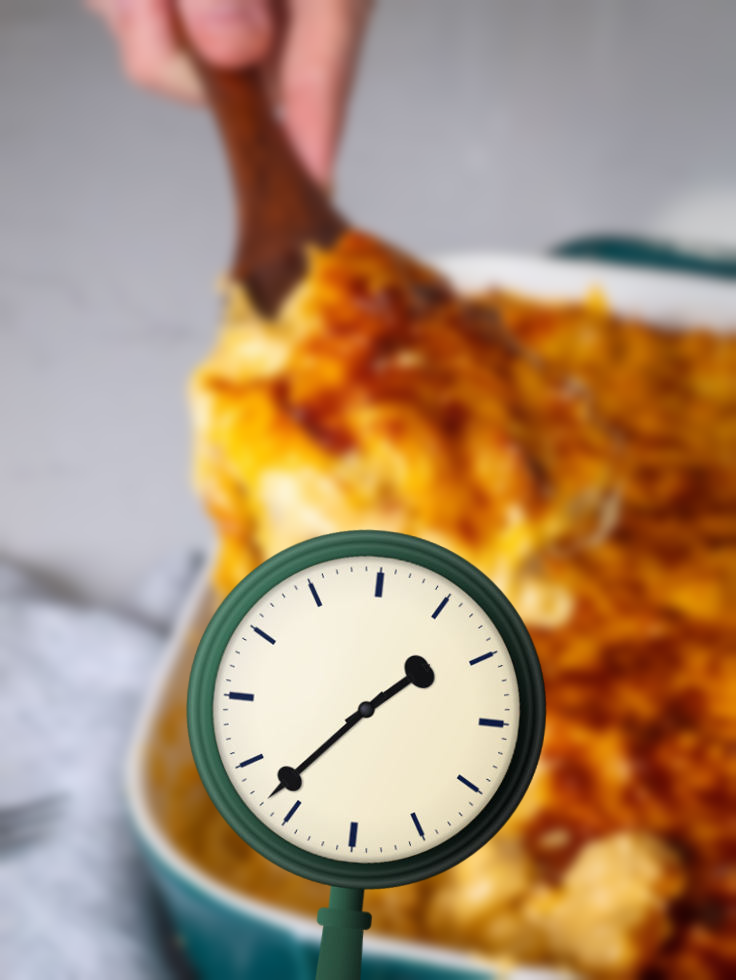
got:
1:37
